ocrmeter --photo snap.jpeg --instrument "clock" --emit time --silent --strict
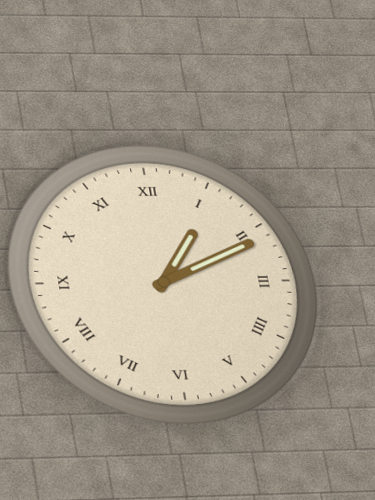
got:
1:11
